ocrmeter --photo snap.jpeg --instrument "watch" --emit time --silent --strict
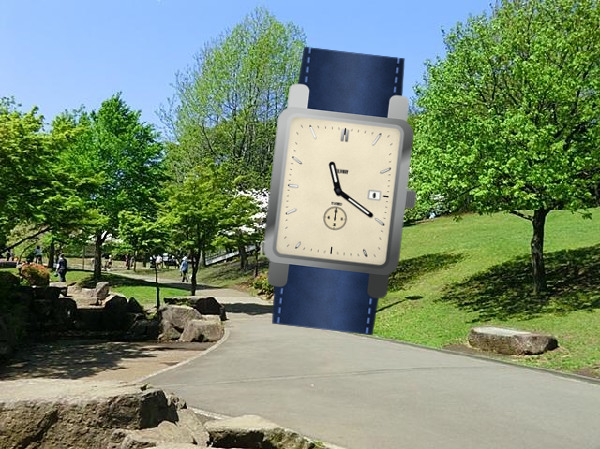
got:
11:20
